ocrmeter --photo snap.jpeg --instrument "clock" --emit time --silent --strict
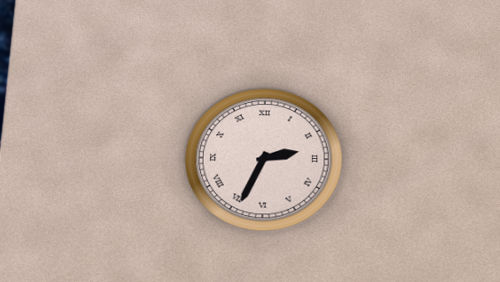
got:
2:34
